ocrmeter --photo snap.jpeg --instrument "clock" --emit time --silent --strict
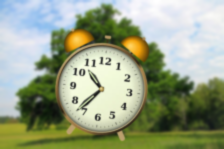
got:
10:37
